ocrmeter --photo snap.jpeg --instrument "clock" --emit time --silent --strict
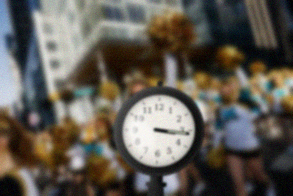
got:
3:16
